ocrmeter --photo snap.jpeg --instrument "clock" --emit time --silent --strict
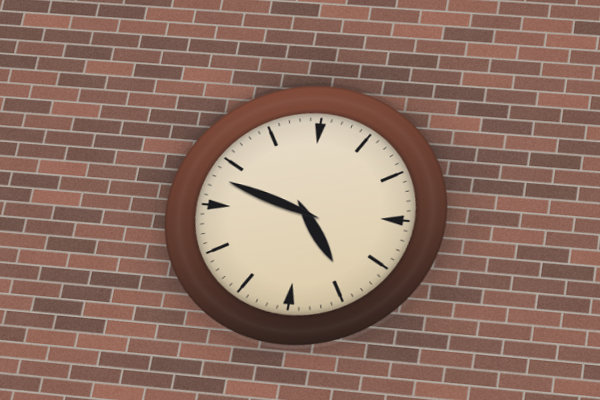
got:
4:48
